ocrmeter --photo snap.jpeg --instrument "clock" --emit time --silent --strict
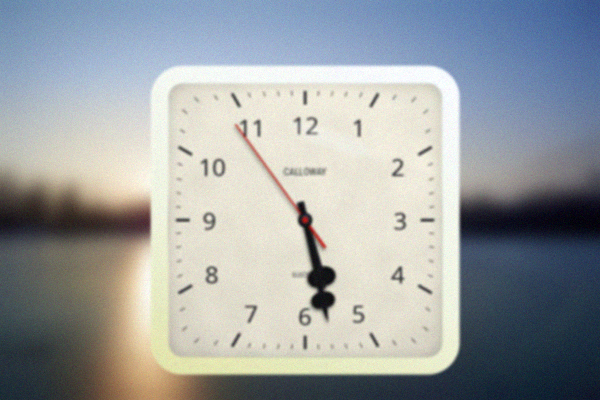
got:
5:27:54
